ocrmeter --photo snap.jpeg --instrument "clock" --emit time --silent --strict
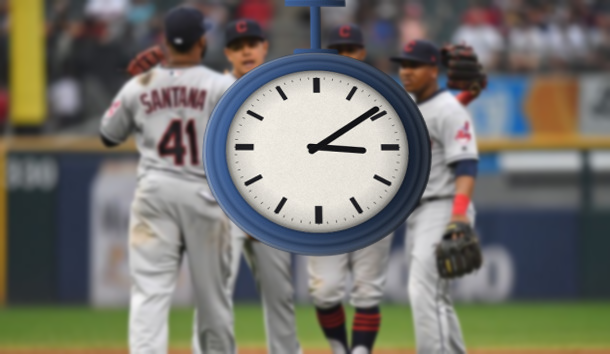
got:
3:09
